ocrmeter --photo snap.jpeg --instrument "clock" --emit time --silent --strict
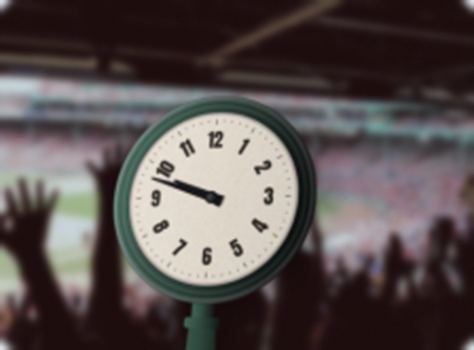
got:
9:48
